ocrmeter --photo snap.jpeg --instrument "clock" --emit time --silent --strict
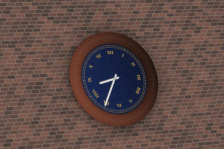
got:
8:35
